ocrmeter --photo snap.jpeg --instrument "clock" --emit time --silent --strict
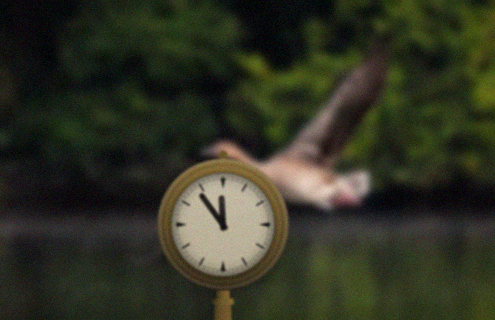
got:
11:54
